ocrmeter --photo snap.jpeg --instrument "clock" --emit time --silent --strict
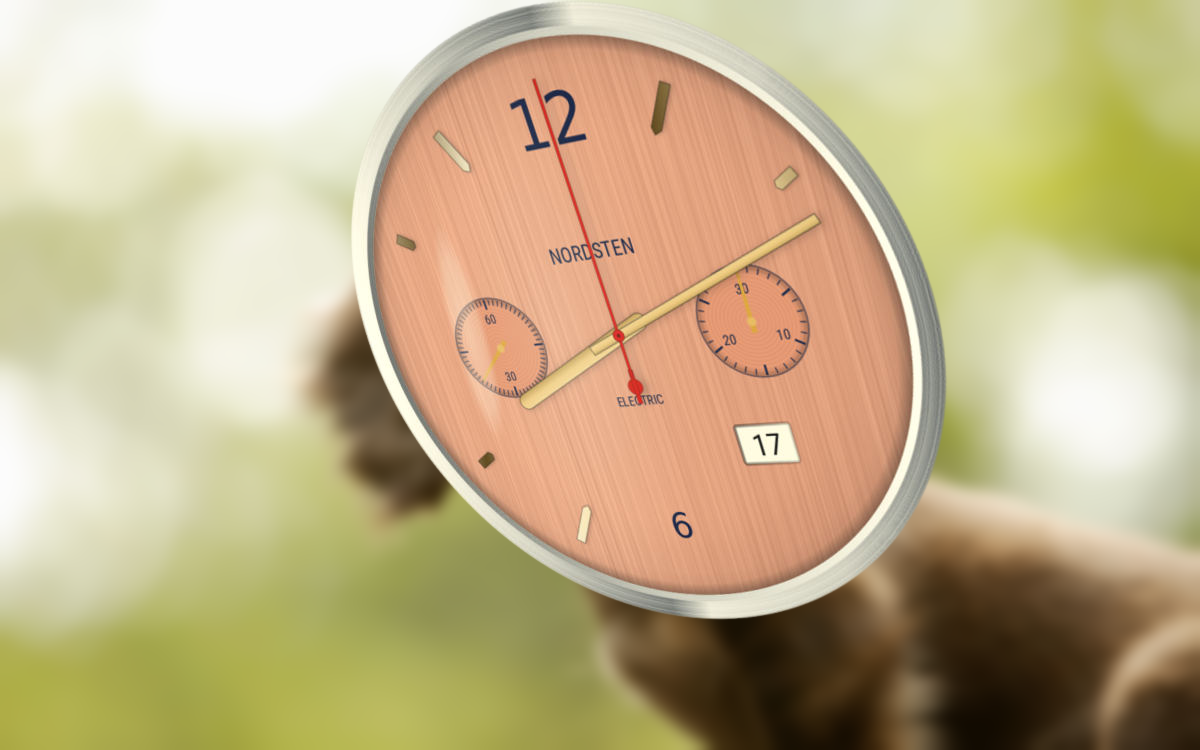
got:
8:11:38
